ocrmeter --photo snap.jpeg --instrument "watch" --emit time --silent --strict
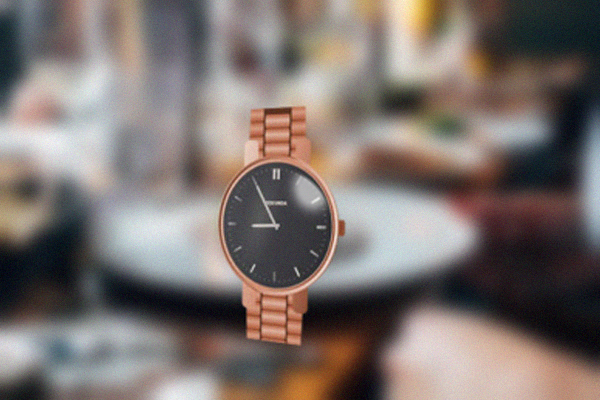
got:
8:55
